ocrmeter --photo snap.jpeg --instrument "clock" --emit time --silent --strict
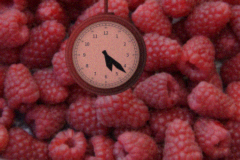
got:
5:22
